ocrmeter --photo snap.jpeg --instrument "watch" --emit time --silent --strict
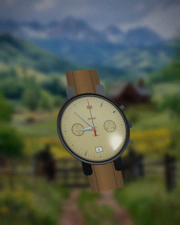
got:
8:53
